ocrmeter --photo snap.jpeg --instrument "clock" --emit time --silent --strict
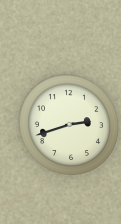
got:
2:42
